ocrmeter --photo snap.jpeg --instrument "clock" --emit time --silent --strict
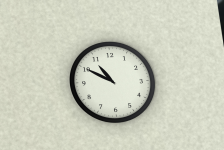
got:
10:50
